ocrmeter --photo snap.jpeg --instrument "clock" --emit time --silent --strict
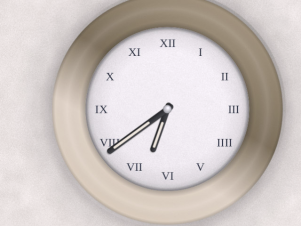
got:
6:39
